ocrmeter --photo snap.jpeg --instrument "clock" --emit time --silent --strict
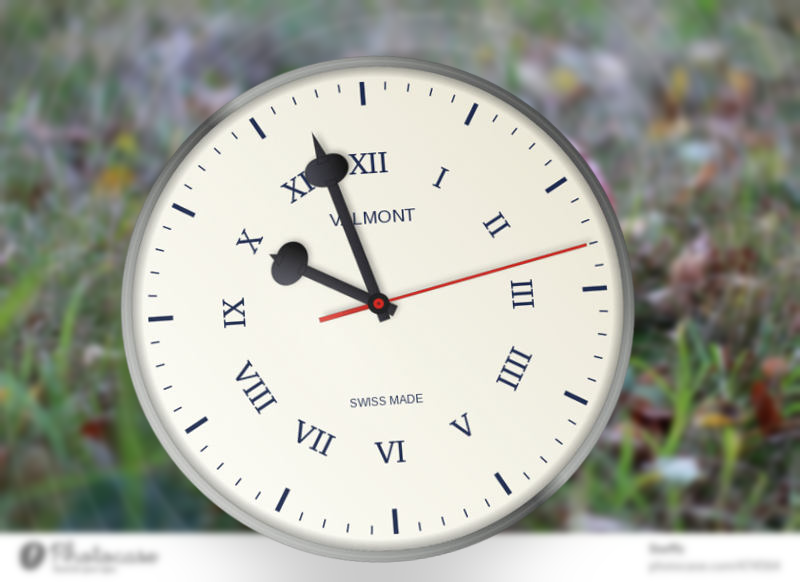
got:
9:57:13
